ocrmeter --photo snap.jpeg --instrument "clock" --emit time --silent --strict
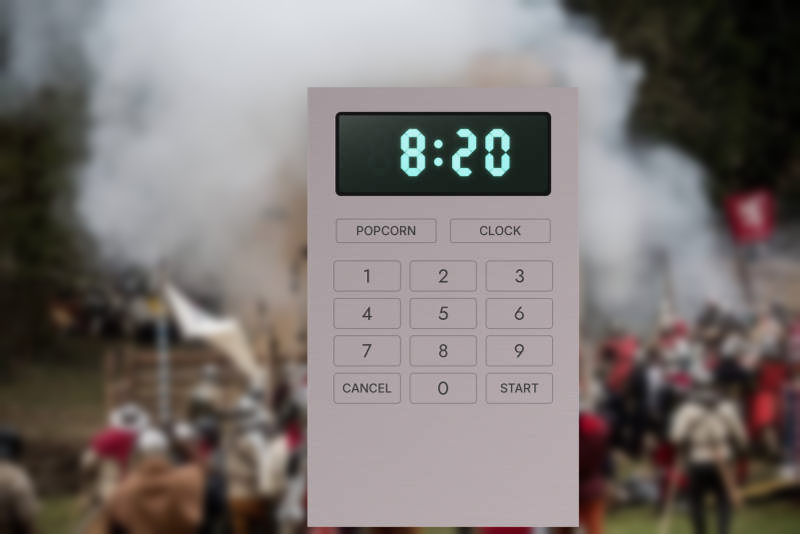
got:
8:20
